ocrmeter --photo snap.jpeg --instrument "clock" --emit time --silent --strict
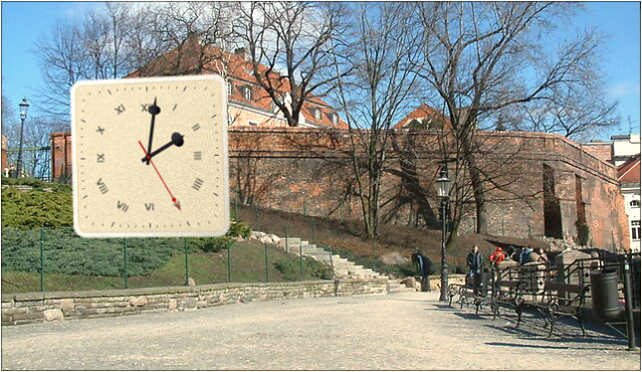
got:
2:01:25
